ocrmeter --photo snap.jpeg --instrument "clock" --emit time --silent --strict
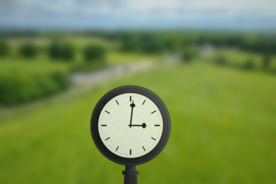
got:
3:01
